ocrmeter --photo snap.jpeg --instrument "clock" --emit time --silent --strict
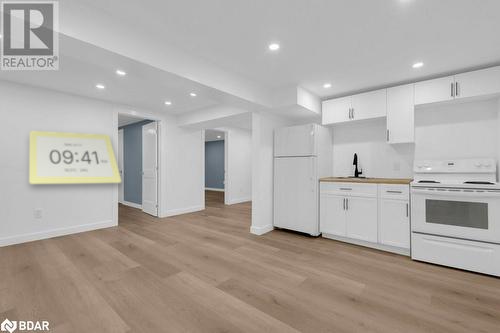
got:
9:41
